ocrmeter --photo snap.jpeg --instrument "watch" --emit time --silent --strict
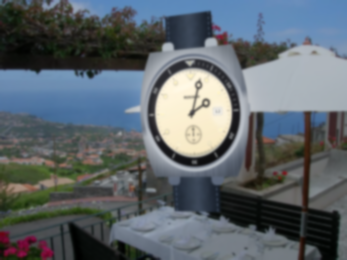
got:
2:03
